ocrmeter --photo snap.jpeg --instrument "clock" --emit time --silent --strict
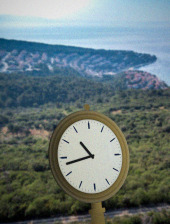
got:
10:43
